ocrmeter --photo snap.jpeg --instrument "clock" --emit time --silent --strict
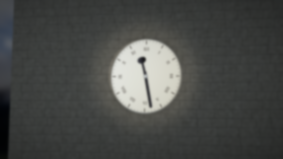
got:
11:28
